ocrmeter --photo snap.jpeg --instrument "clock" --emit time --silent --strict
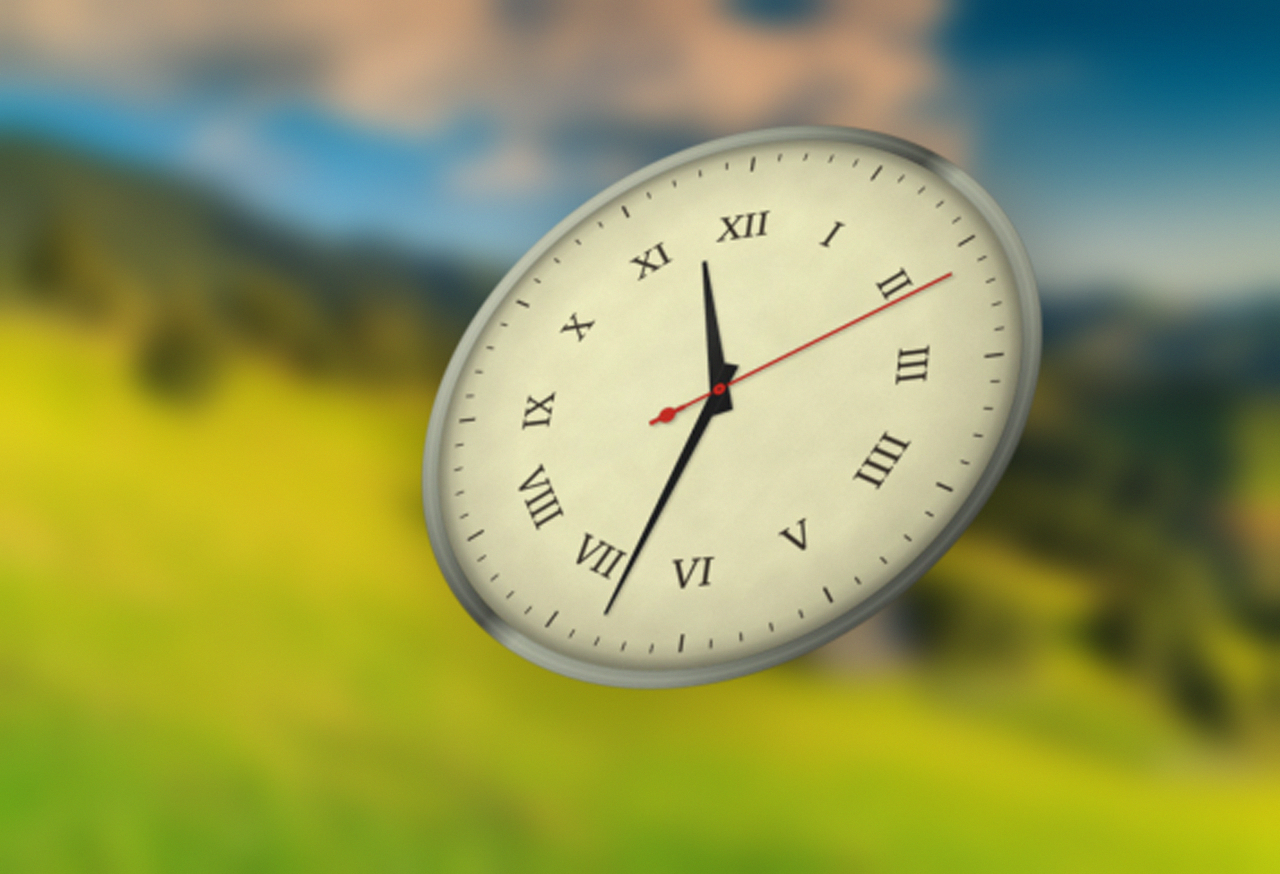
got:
11:33:11
